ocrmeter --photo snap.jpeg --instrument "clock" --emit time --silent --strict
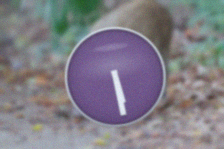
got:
5:28
